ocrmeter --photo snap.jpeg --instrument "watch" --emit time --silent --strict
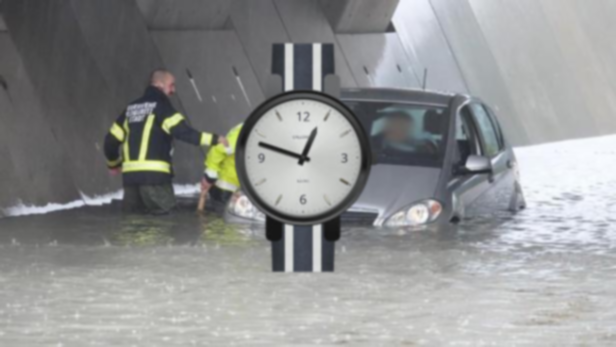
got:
12:48
